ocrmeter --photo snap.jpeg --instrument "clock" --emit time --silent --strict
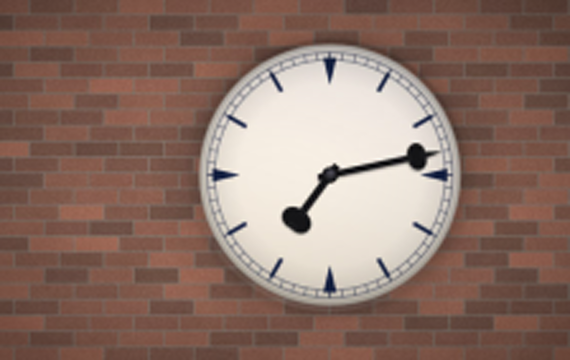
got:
7:13
